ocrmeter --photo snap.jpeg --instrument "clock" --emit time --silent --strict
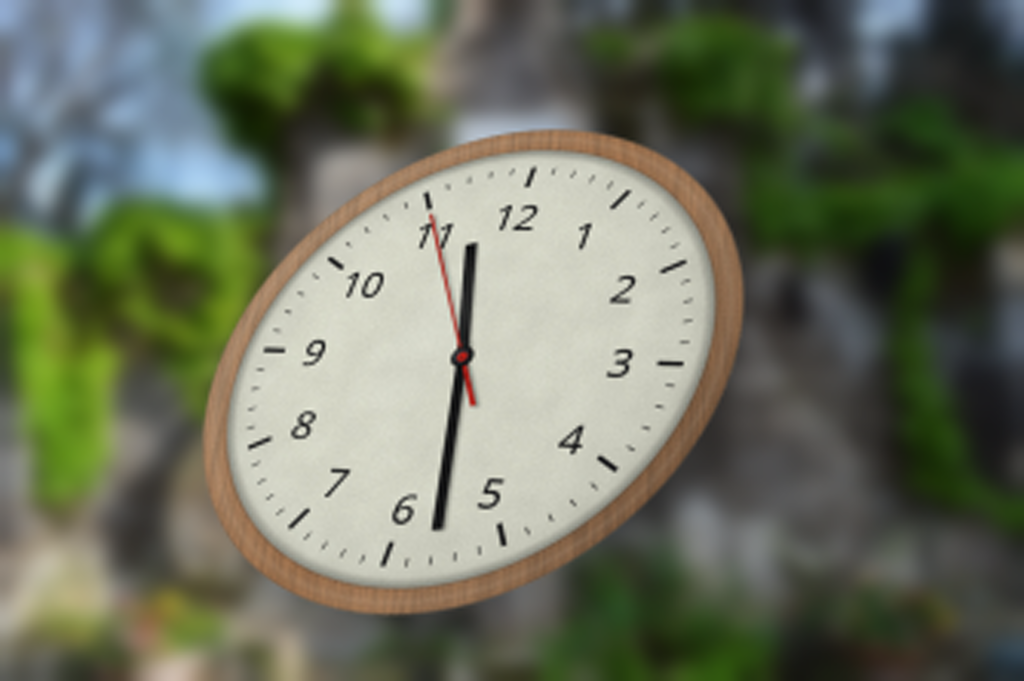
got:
11:27:55
